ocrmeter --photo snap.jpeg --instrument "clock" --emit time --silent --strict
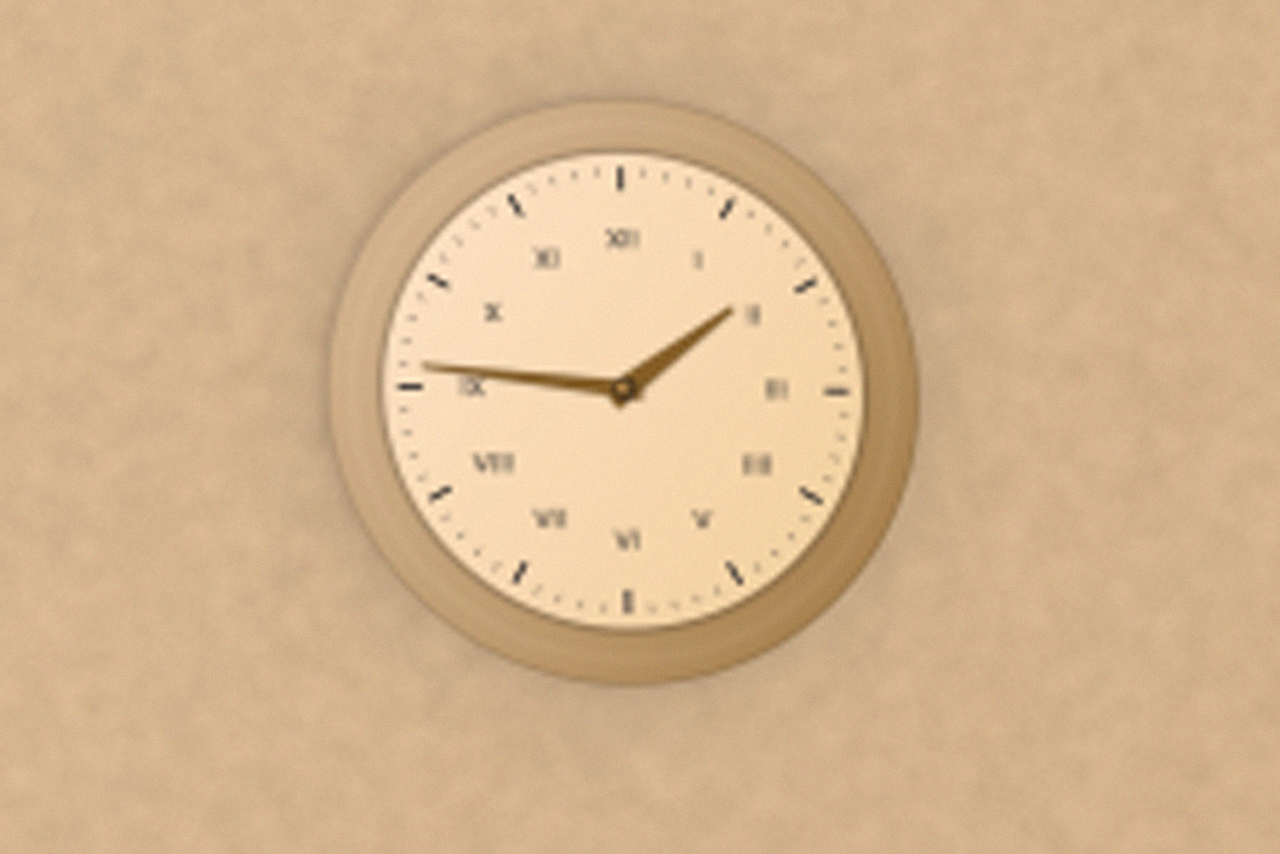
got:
1:46
